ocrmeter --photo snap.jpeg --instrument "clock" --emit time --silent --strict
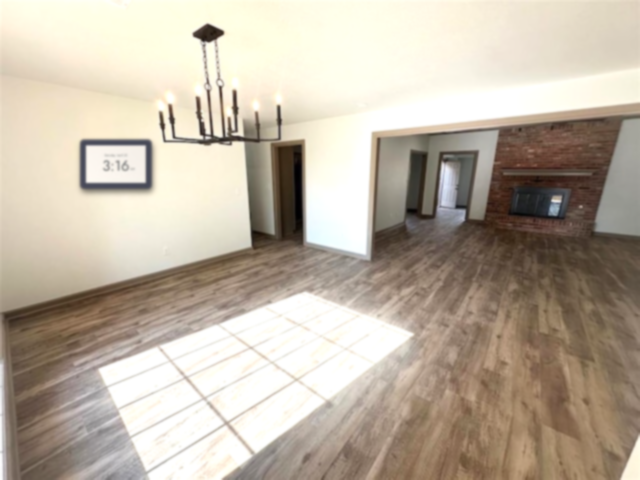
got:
3:16
